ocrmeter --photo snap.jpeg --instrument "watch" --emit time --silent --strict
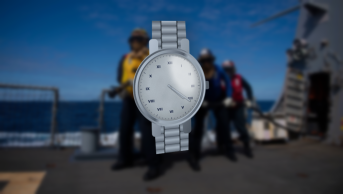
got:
4:21
